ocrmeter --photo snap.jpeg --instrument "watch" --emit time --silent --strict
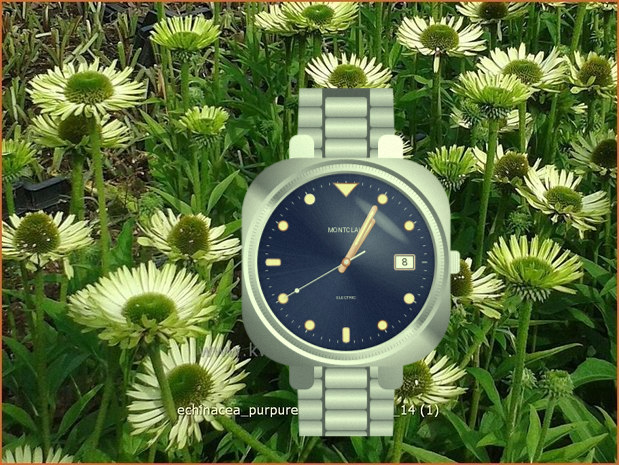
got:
1:04:40
